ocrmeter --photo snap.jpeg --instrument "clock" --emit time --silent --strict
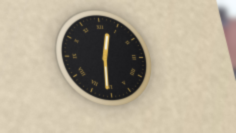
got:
12:31
